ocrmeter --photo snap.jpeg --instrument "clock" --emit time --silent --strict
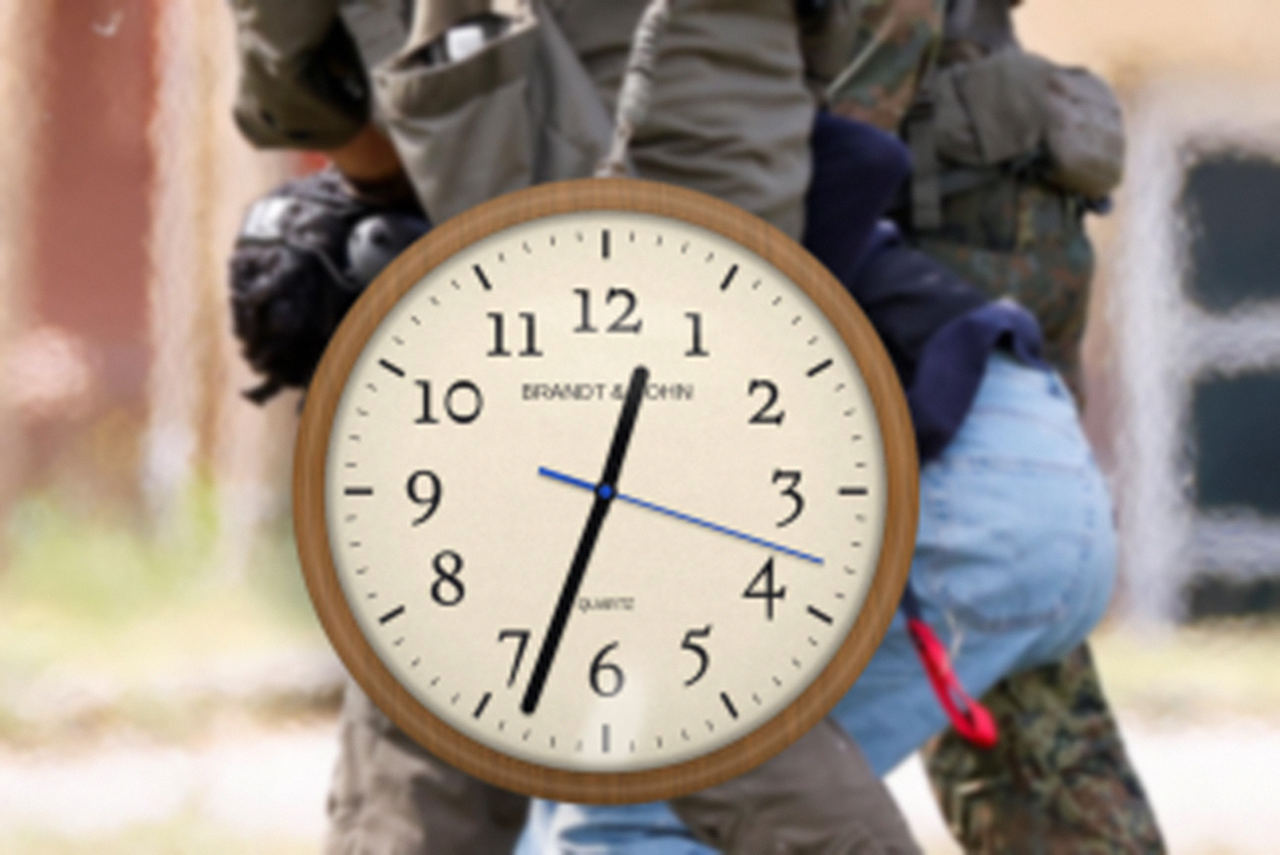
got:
12:33:18
